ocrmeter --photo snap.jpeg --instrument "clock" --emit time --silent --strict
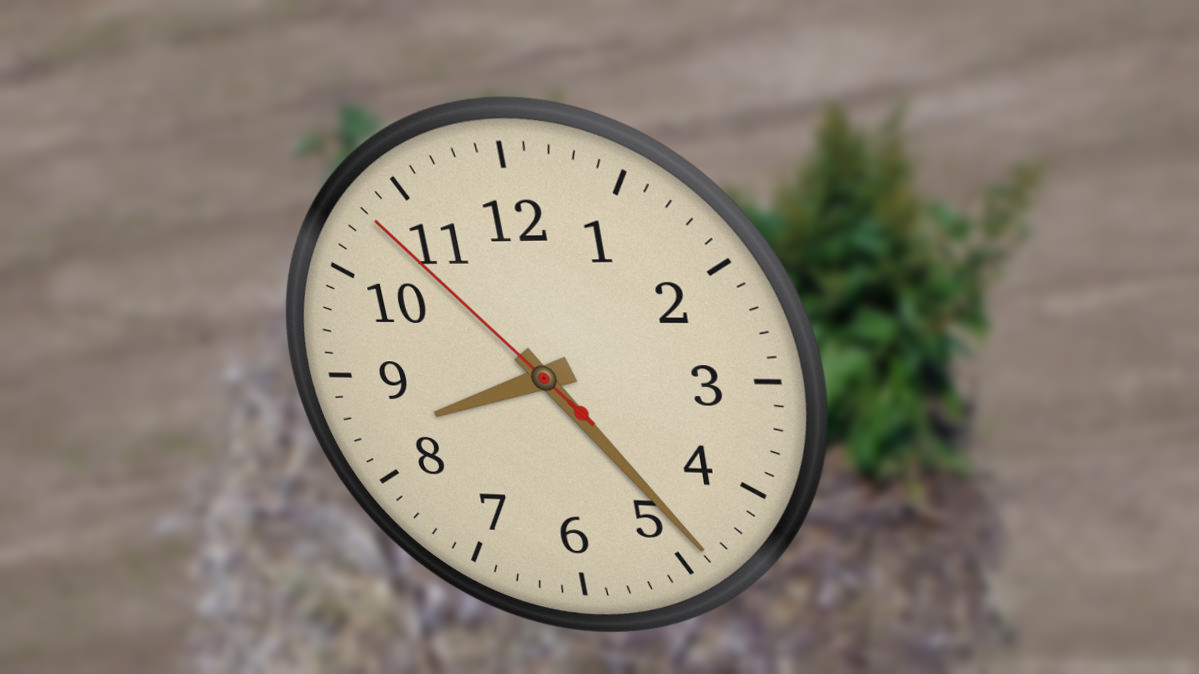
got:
8:23:53
